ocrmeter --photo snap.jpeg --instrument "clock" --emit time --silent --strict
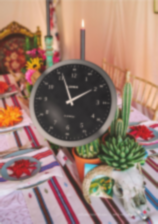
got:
1:56
